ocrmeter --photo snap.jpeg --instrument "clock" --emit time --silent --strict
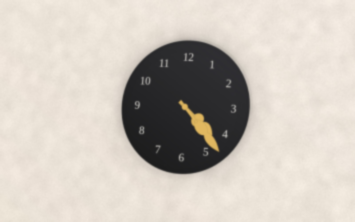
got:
4:23
